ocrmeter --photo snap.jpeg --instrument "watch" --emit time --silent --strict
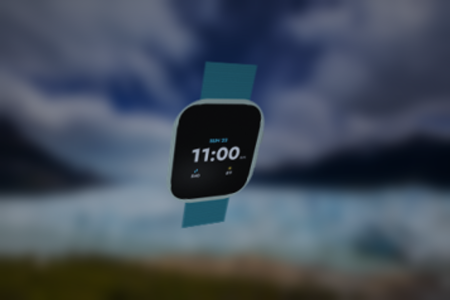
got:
11:00
